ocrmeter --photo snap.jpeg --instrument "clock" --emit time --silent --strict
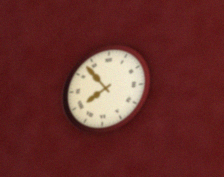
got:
7:53
